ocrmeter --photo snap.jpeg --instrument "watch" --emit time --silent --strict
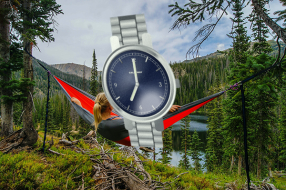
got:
7:00
